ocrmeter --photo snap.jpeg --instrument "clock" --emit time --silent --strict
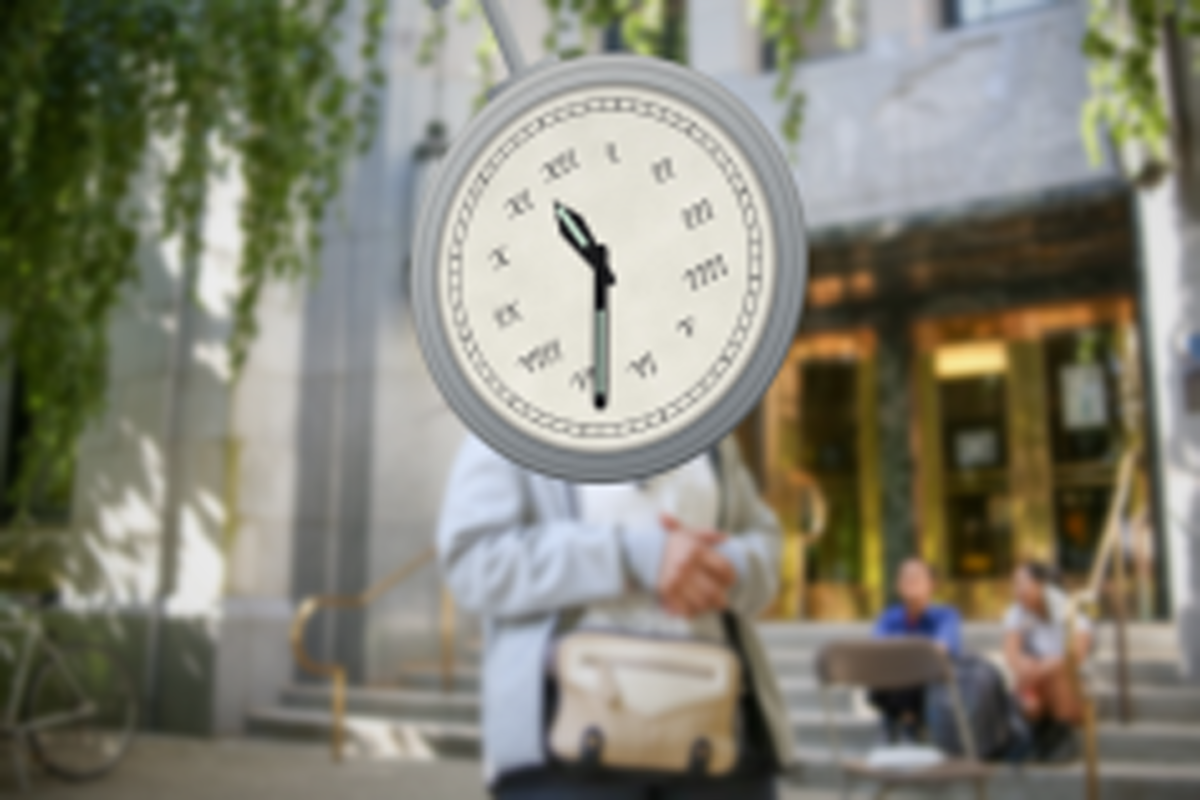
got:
11:34
